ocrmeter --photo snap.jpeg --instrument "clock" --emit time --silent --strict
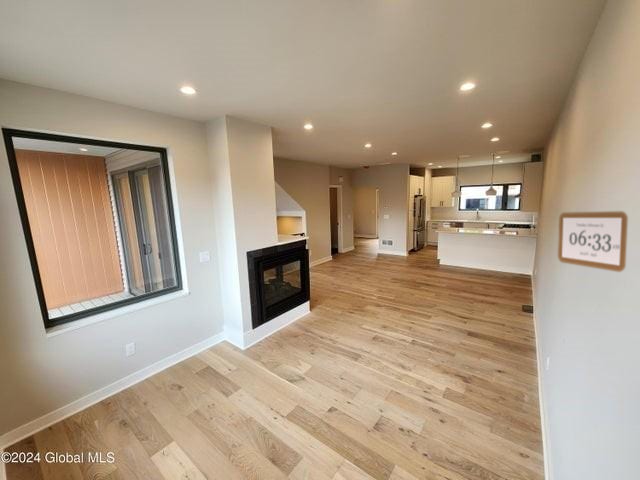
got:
6:33
